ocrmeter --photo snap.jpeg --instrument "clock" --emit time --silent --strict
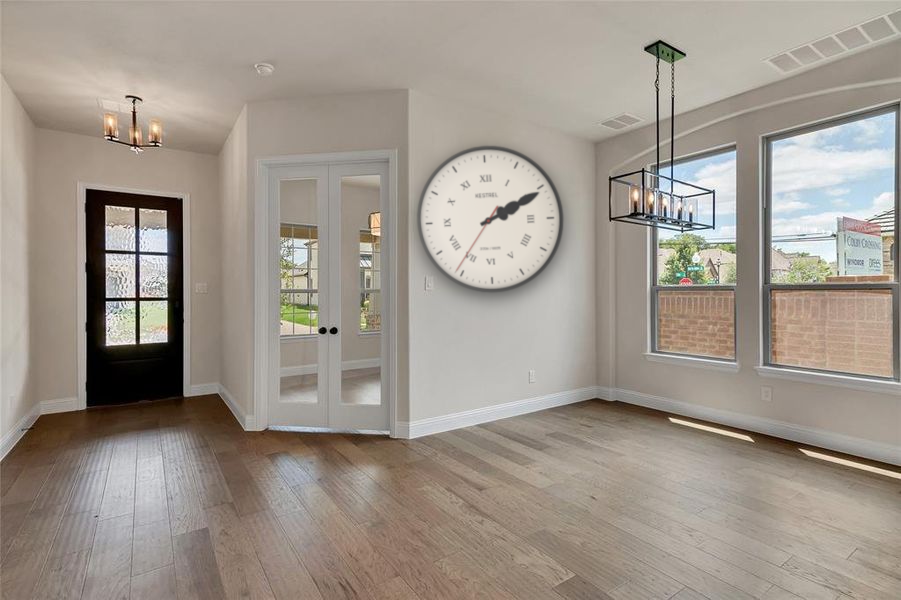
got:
2:10:36
